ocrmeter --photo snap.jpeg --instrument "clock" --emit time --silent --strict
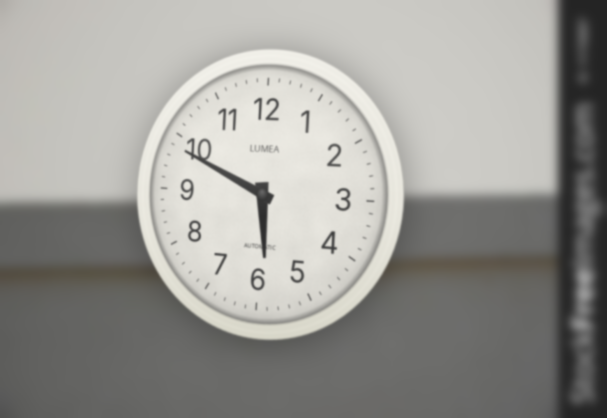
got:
5:49
